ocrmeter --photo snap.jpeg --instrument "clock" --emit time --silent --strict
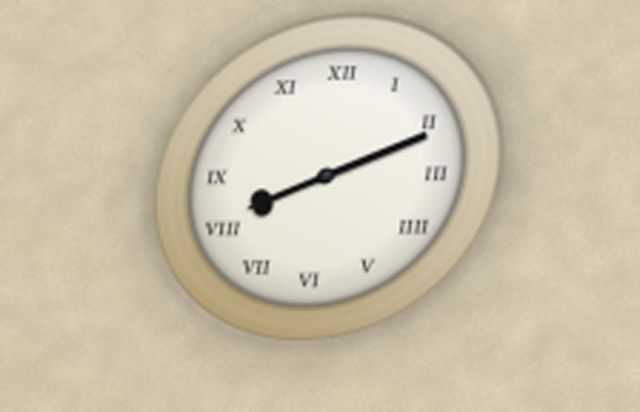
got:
8:11
